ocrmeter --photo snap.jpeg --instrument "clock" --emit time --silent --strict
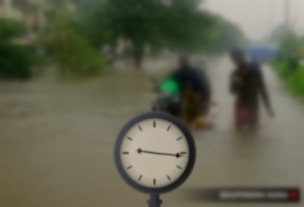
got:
9:16
